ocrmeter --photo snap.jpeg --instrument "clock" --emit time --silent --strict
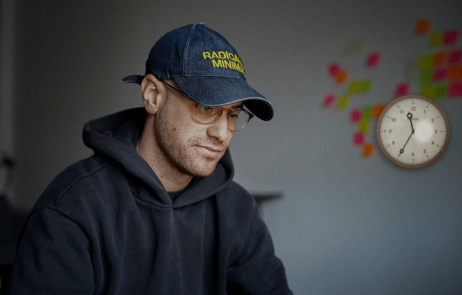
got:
11:35
